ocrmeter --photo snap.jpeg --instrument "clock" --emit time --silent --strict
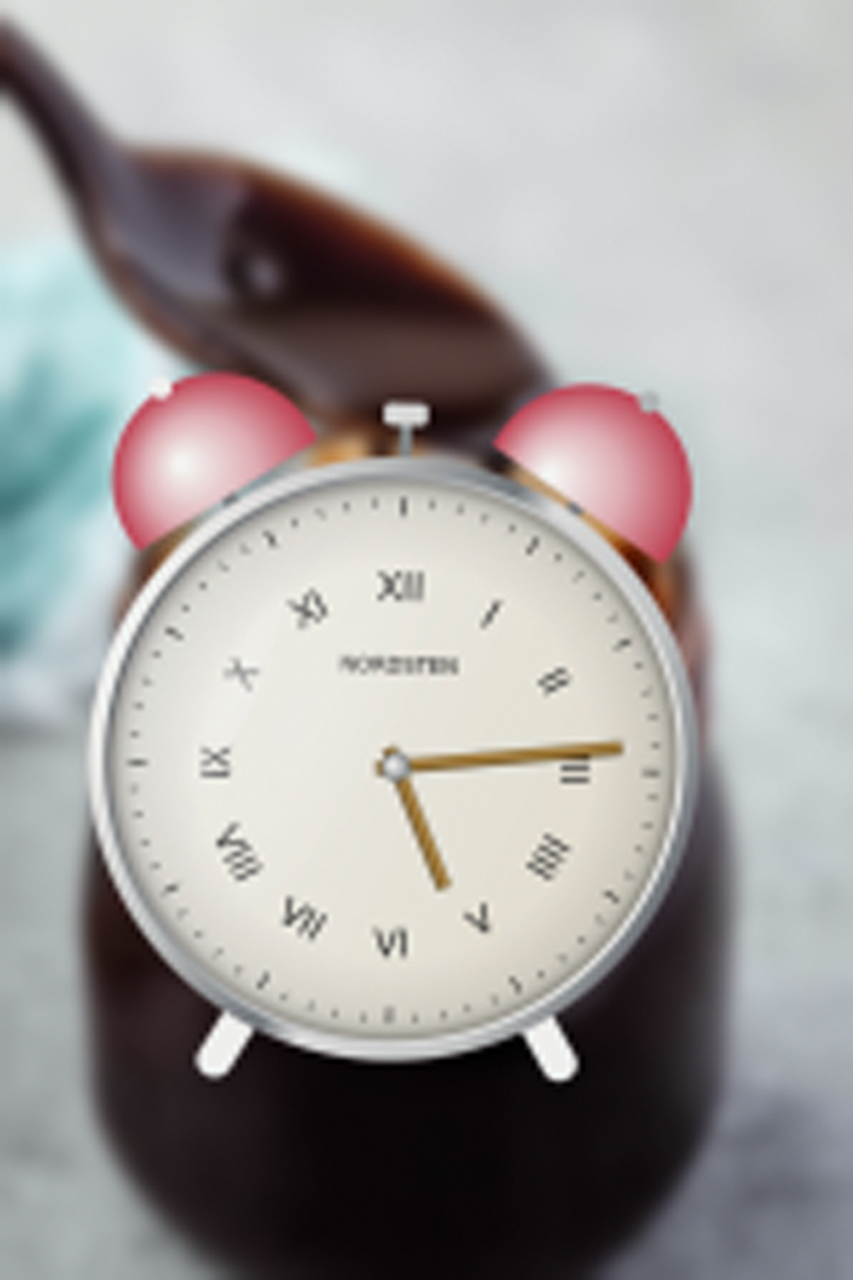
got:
5:14
